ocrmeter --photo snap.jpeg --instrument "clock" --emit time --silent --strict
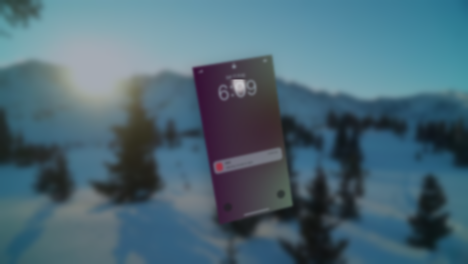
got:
6:09
